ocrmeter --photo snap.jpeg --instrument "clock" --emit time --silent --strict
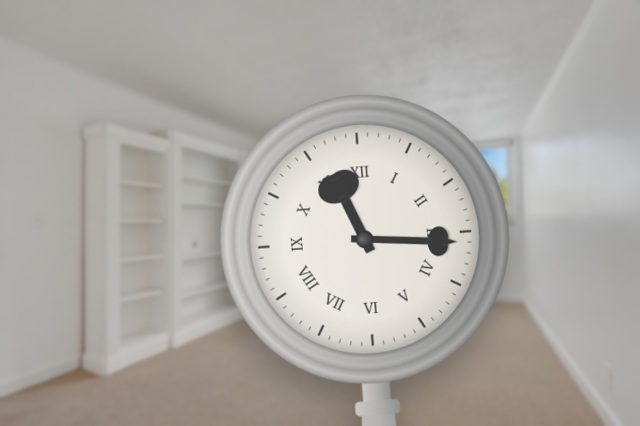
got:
11:16
